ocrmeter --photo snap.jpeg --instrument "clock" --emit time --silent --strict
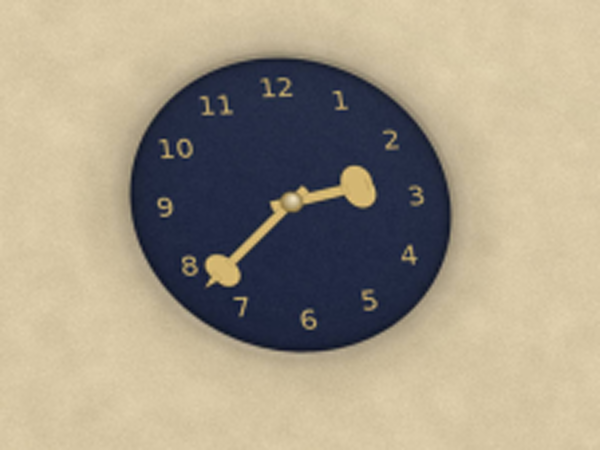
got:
2:38
